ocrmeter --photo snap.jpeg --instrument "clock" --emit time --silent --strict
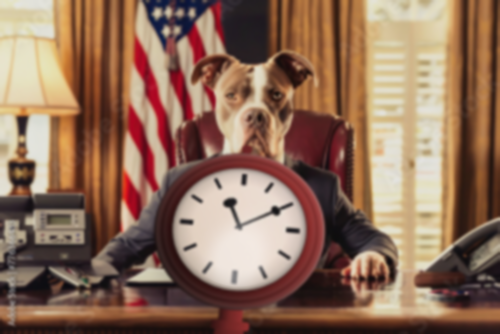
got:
11:10
